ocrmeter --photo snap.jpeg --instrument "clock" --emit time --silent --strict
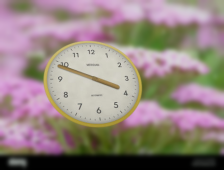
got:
3:49
